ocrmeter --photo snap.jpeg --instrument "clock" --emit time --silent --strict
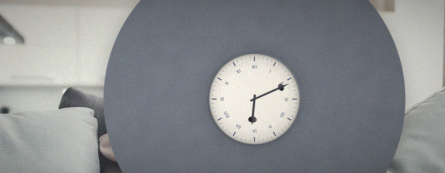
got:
6:11
